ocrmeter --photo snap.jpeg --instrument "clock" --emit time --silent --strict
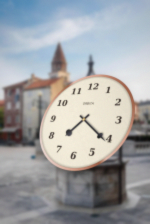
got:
7:21
